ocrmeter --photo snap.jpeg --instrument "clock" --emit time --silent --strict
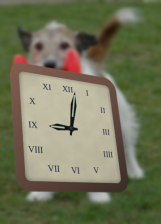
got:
9:02
